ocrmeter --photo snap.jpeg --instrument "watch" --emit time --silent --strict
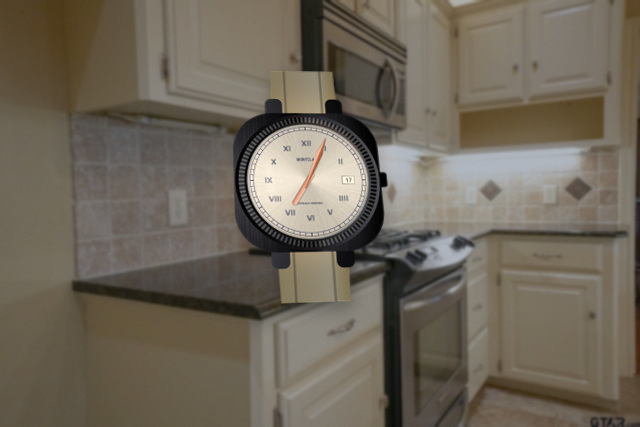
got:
7:04
